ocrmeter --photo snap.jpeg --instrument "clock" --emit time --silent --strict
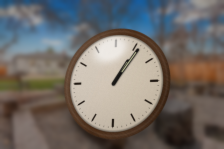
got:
1:06
